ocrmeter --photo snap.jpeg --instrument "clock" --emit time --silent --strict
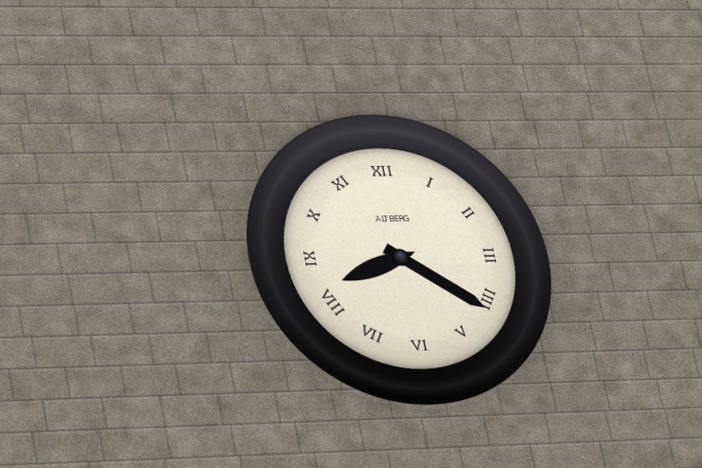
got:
8:21
